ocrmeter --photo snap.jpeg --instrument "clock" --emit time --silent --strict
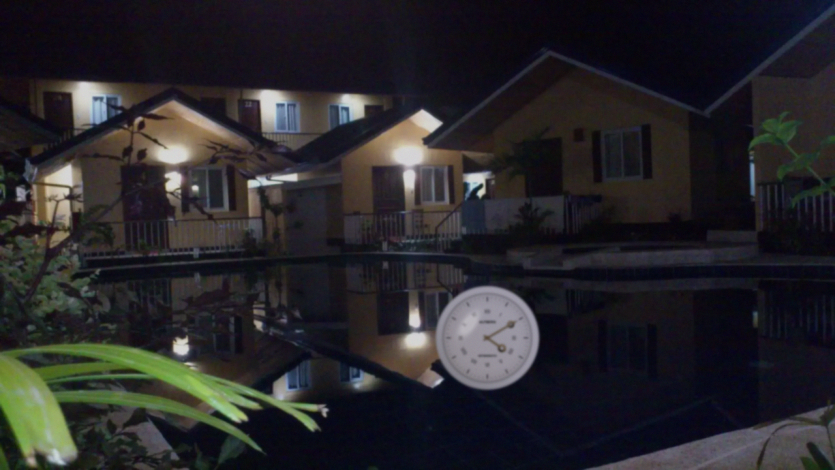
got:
4:10
